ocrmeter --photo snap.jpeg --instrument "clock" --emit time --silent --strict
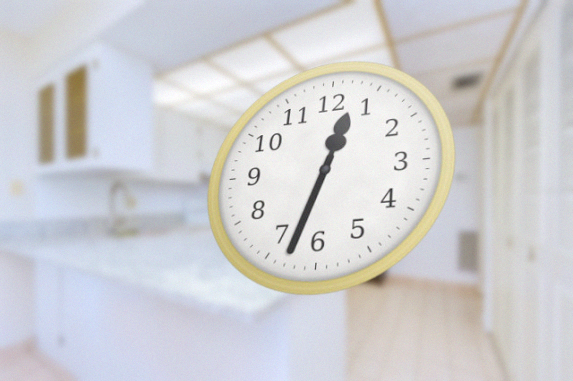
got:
12:33
